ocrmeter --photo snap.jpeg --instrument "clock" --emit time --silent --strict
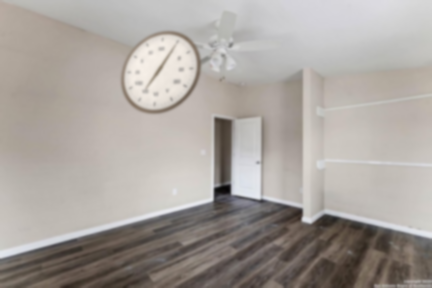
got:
7:05
